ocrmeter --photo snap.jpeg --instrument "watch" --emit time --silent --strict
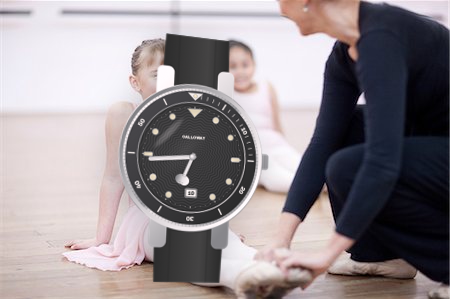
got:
6:44
